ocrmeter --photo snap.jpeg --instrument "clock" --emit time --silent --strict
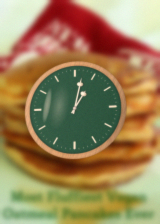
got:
1:02
